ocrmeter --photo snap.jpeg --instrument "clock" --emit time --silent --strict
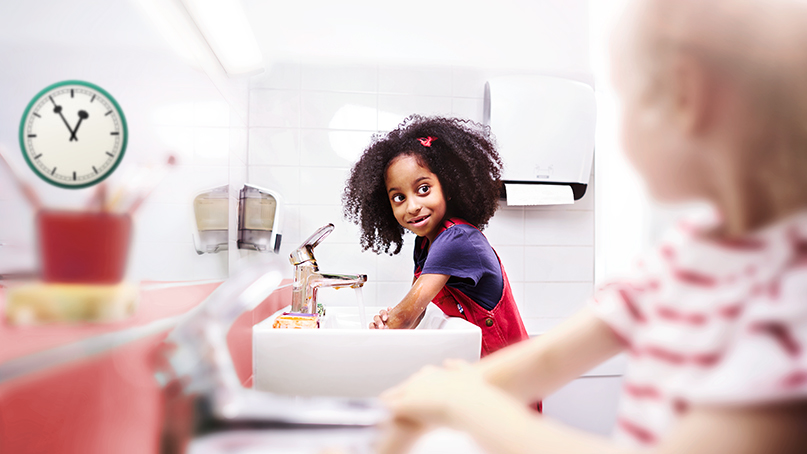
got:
12:55
